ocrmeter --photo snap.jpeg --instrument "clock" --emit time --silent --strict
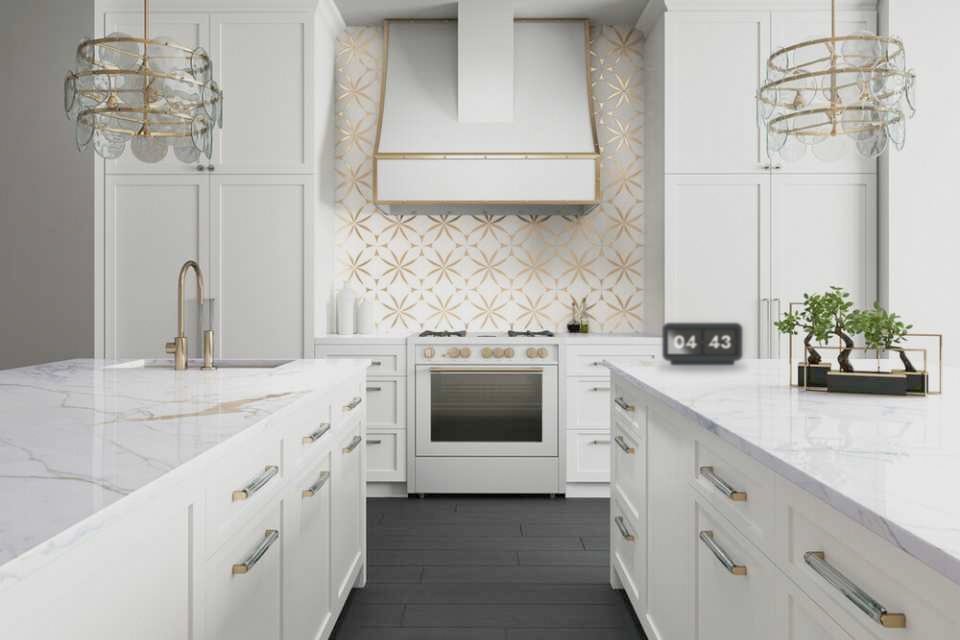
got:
4:43
